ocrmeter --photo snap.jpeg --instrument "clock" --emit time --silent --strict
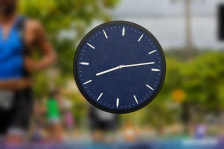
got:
8:13
